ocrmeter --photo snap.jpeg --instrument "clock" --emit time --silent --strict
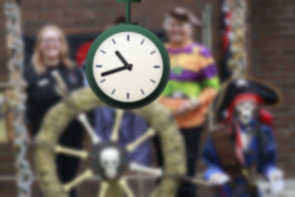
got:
10:42
